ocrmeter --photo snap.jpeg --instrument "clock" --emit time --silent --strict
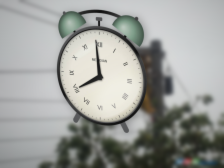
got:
7:59
